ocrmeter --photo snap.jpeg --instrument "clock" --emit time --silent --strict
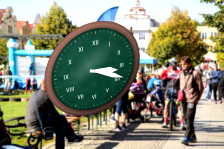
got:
3:19
